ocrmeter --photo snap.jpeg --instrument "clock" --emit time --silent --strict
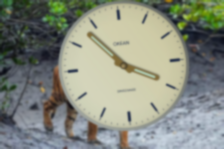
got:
3:53
